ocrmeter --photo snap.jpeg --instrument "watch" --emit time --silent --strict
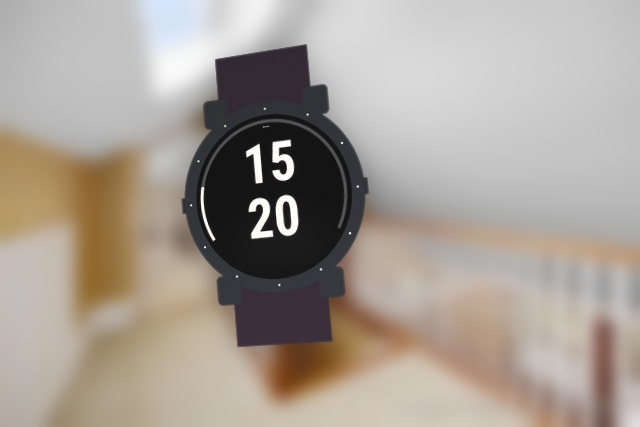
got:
15:20
